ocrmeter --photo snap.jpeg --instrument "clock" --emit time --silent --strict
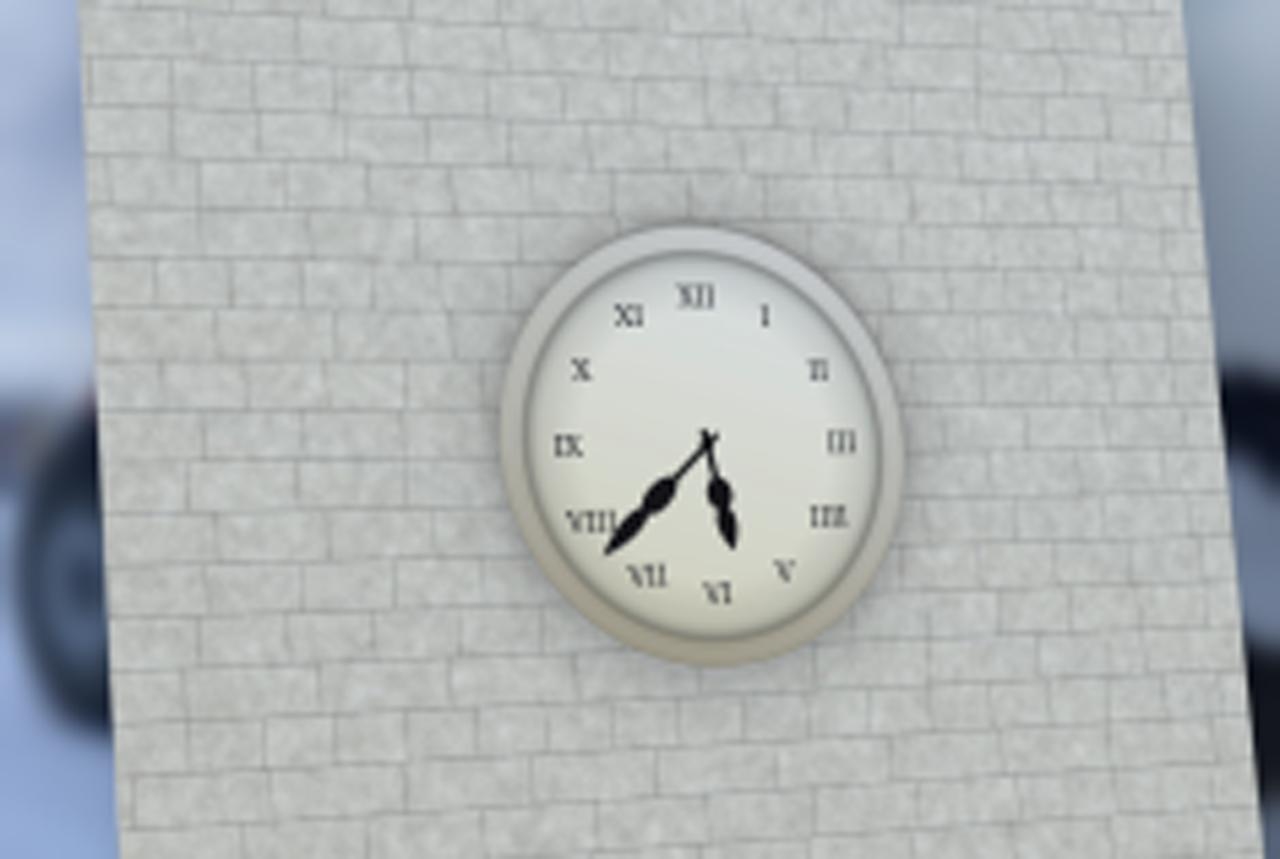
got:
5:38
